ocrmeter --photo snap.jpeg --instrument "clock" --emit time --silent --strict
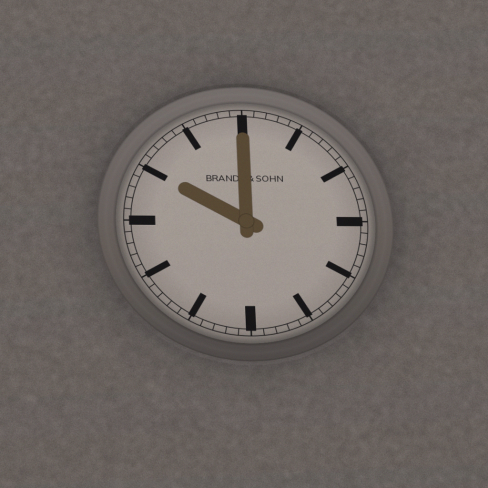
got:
10:00
